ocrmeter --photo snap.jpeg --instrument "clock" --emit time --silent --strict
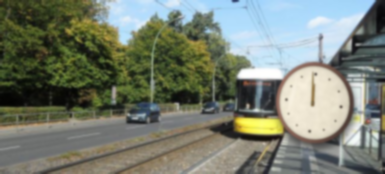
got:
11:59
